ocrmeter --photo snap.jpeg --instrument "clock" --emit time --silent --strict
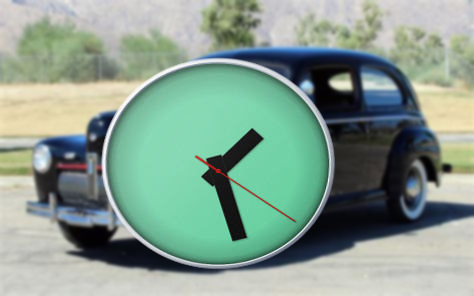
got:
1:27:21
